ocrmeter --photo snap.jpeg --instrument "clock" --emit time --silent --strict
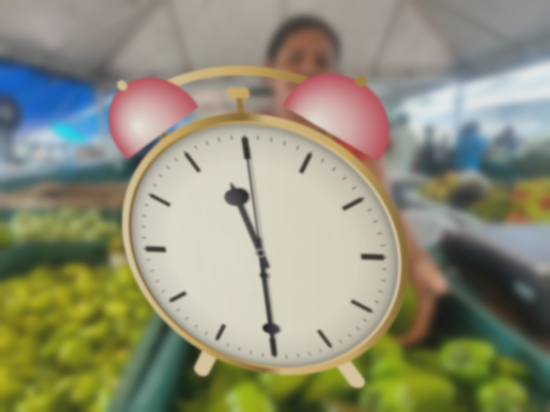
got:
11:30:00
